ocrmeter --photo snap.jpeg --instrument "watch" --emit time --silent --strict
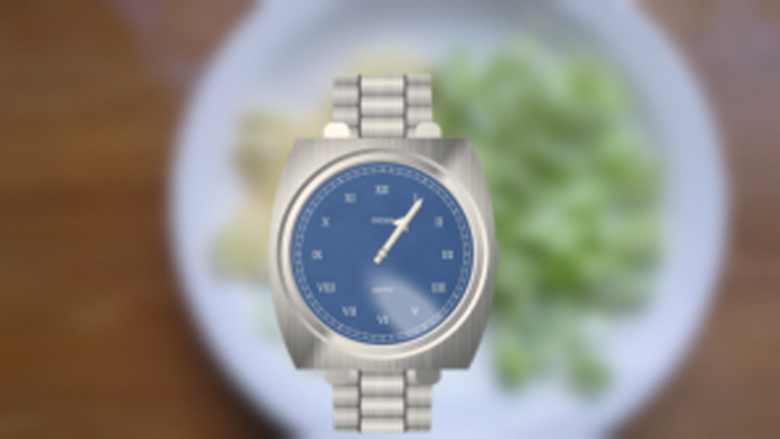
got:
1:06
